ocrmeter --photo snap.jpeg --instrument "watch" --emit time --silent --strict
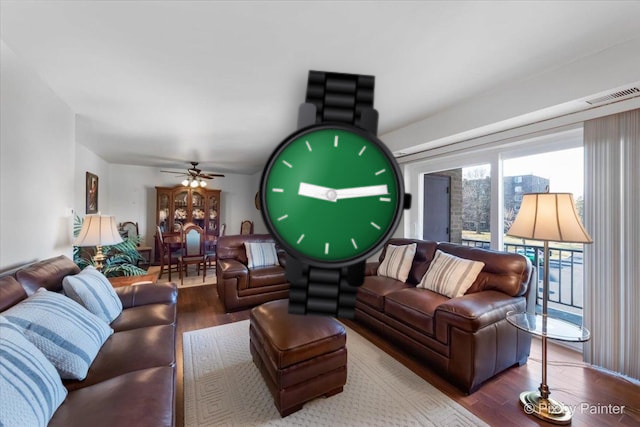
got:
9:13:14
